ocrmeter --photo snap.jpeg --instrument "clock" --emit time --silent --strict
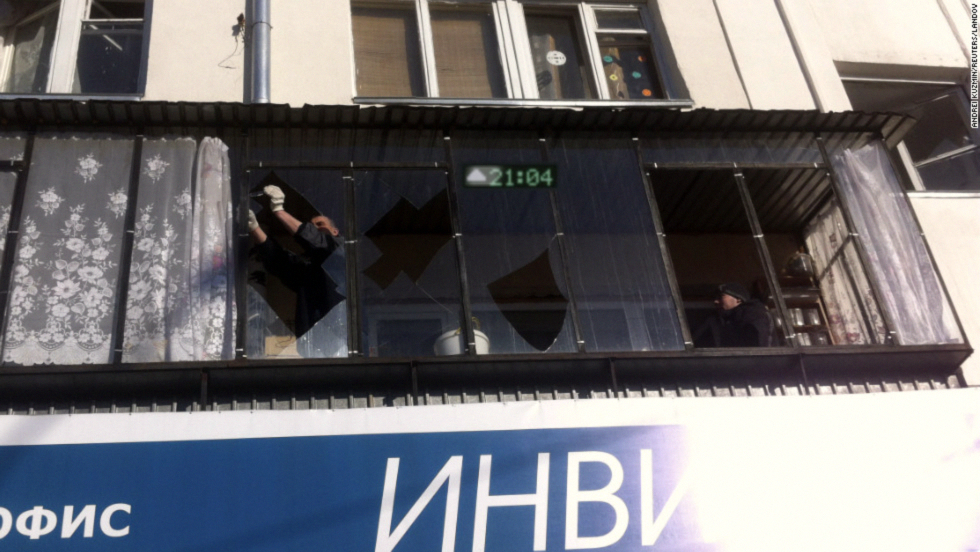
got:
21:04
